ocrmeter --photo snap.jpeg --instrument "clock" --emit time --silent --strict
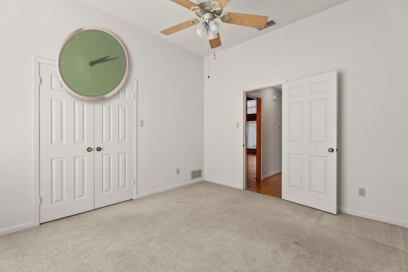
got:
2:13
